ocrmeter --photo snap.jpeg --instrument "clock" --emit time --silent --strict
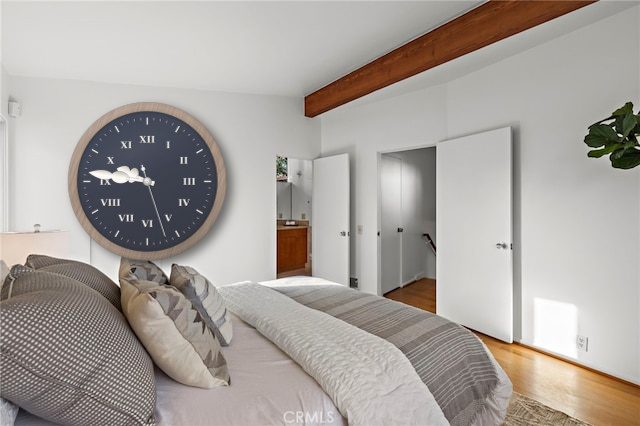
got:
9:46:27
